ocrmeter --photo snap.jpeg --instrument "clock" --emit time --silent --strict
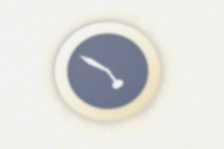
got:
4:50
